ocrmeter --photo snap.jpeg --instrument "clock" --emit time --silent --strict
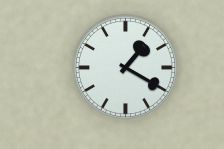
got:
1:20
